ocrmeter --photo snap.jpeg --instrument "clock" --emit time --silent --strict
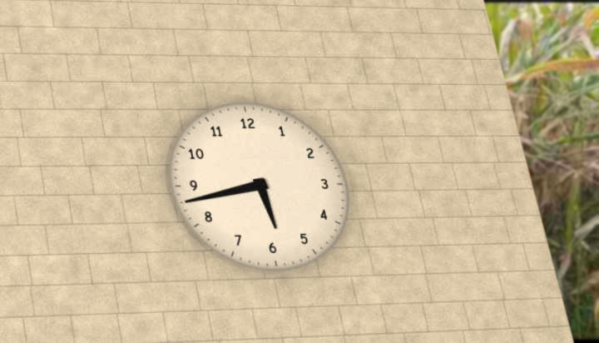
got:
5:43
